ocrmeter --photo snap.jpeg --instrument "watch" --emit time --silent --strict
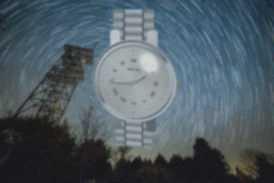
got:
1:45
